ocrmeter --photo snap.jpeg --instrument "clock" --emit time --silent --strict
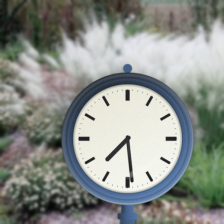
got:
7:29
